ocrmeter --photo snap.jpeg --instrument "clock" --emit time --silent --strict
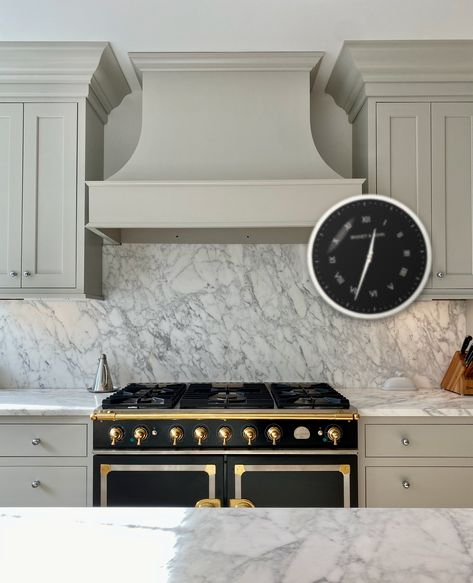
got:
12:34
